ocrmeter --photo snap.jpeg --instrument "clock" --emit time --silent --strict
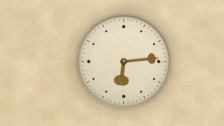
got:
6:14
